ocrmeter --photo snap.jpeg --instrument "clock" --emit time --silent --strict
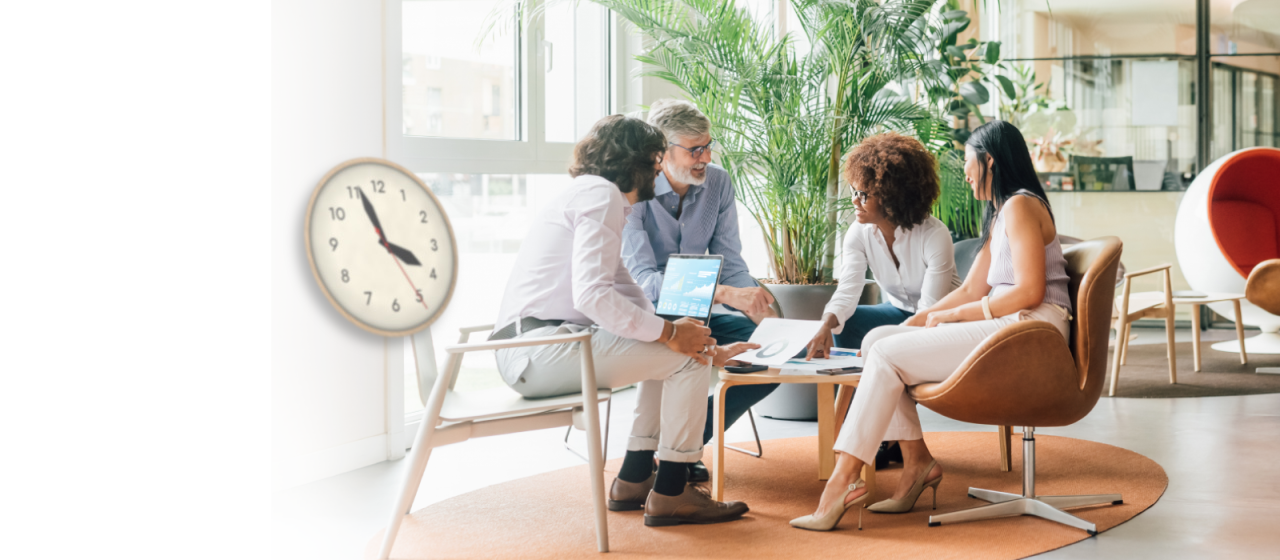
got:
3:56:25
